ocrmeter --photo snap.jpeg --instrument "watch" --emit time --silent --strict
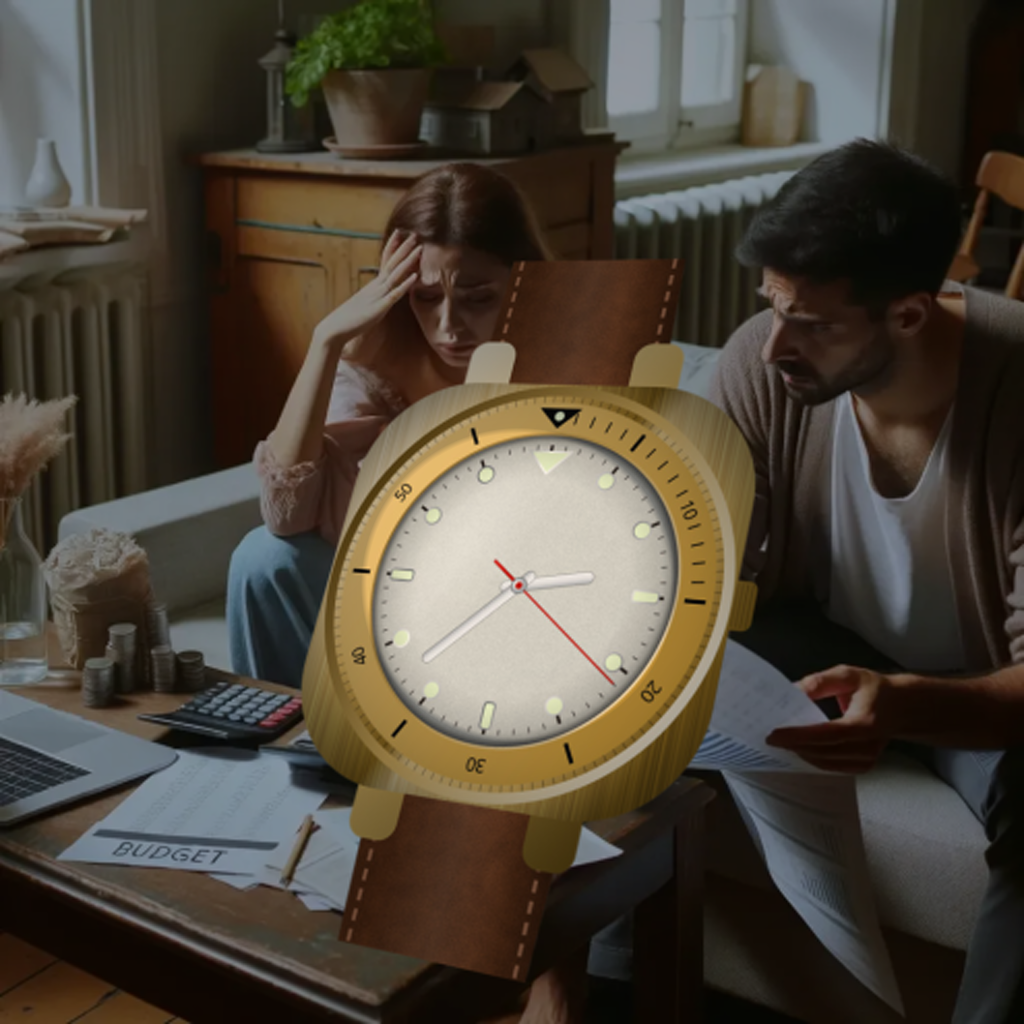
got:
2:37:21
